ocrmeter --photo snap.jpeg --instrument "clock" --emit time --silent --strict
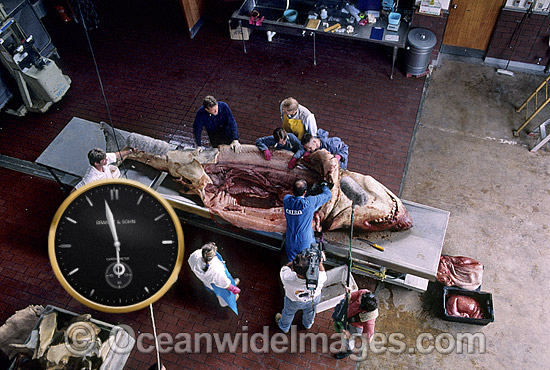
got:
5:58
